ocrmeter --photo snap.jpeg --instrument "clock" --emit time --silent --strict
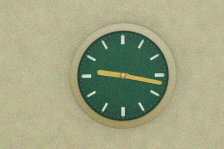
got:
9:17
